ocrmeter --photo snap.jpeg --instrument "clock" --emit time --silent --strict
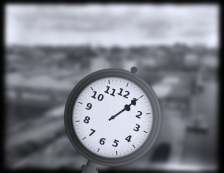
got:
1:05
